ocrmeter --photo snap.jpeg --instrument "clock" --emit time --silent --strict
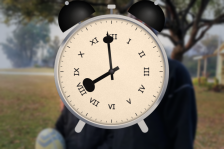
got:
7:59
